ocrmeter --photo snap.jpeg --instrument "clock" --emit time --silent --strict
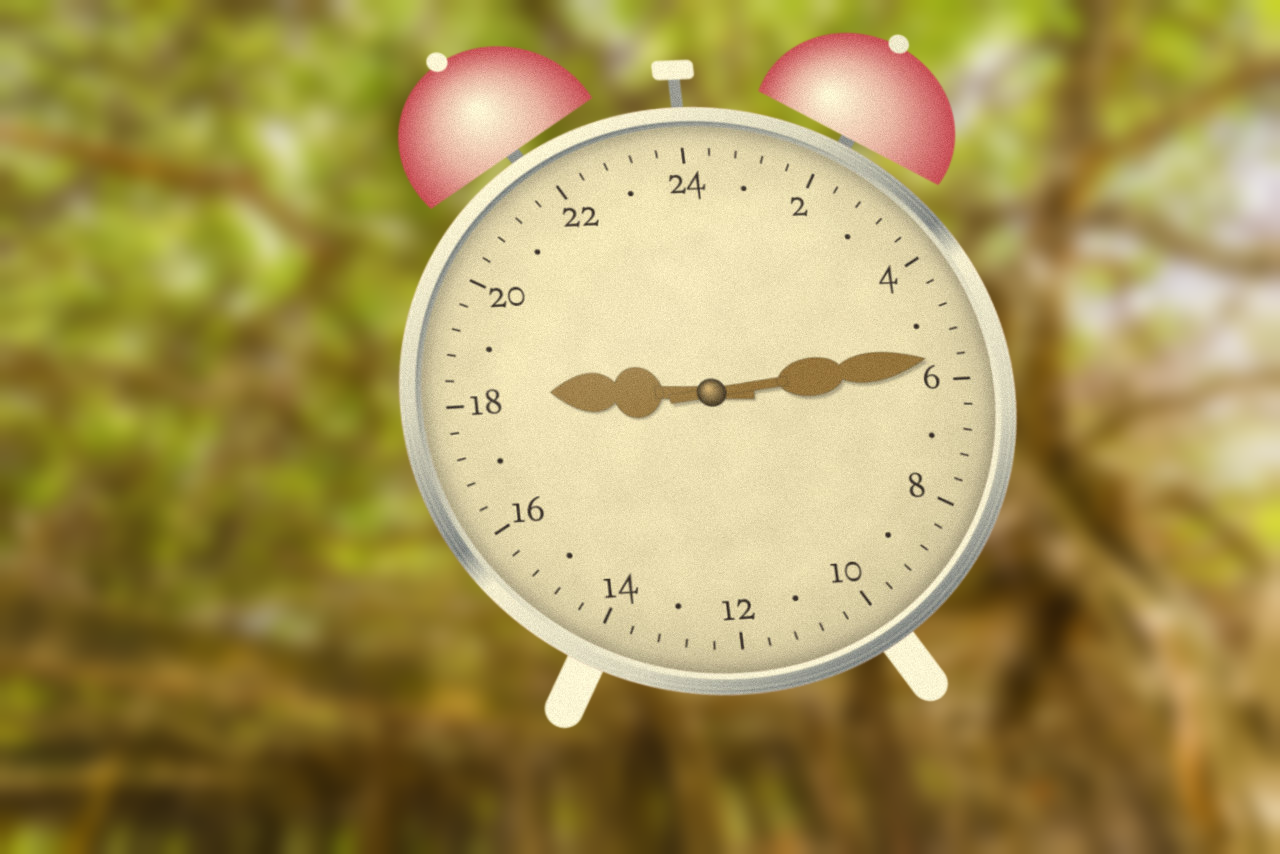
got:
18:14
